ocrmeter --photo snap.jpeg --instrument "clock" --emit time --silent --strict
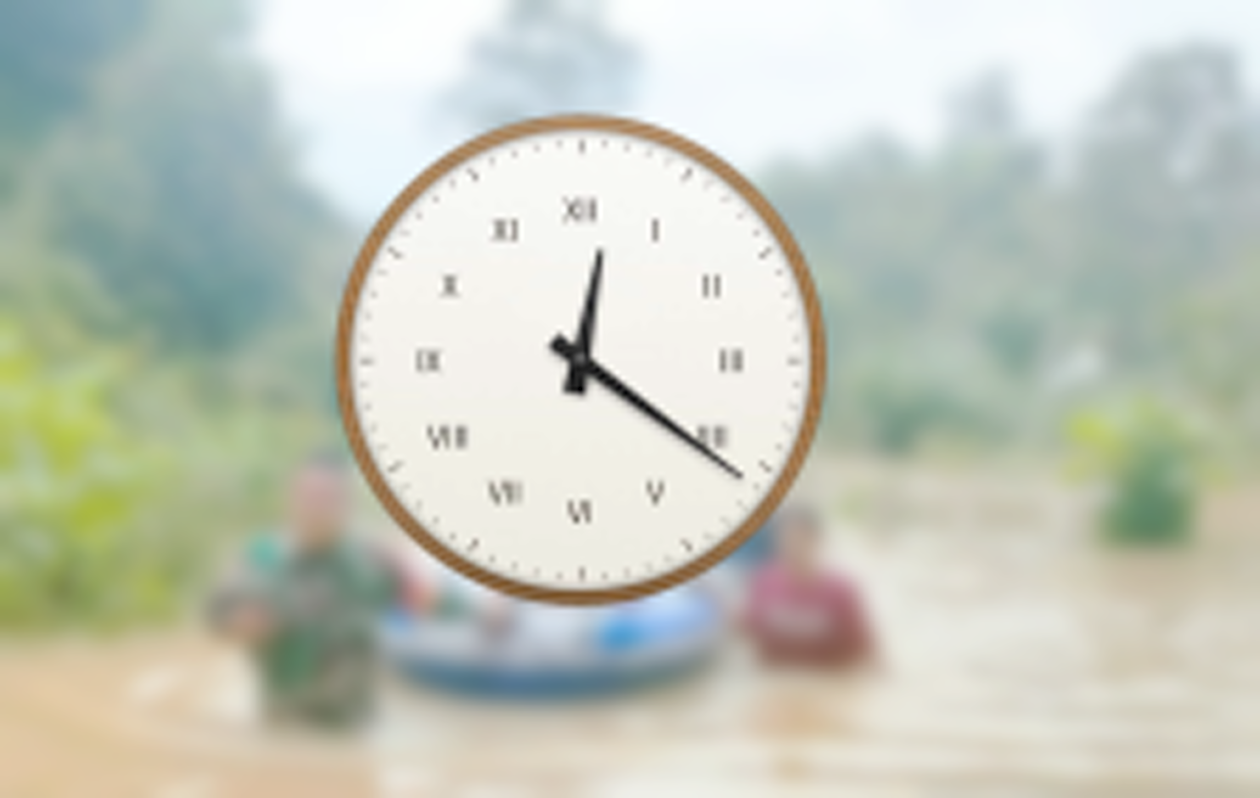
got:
12:21
